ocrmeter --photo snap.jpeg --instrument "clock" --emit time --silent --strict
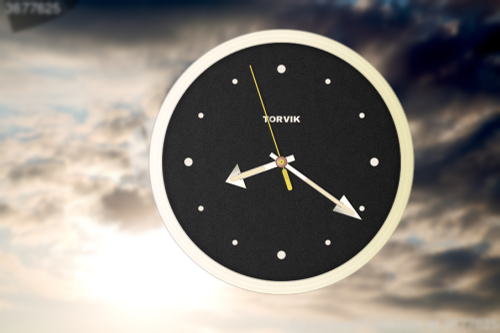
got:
8:20:57
